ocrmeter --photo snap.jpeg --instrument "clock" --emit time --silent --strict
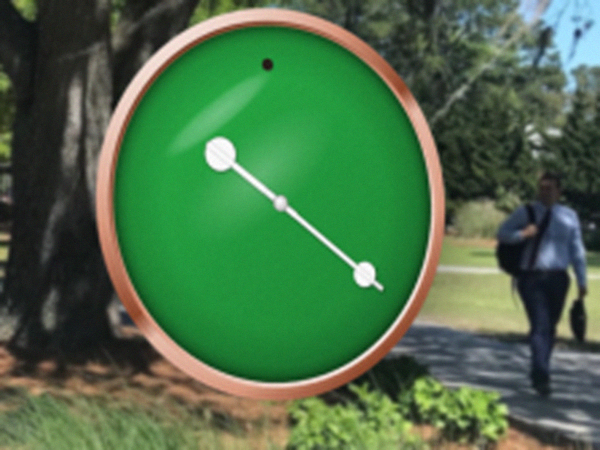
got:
10:22
